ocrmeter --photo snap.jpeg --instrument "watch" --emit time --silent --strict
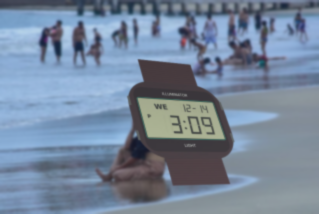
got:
3:09
